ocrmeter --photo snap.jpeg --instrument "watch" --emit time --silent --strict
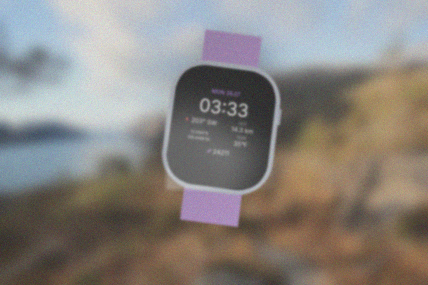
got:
3:33
